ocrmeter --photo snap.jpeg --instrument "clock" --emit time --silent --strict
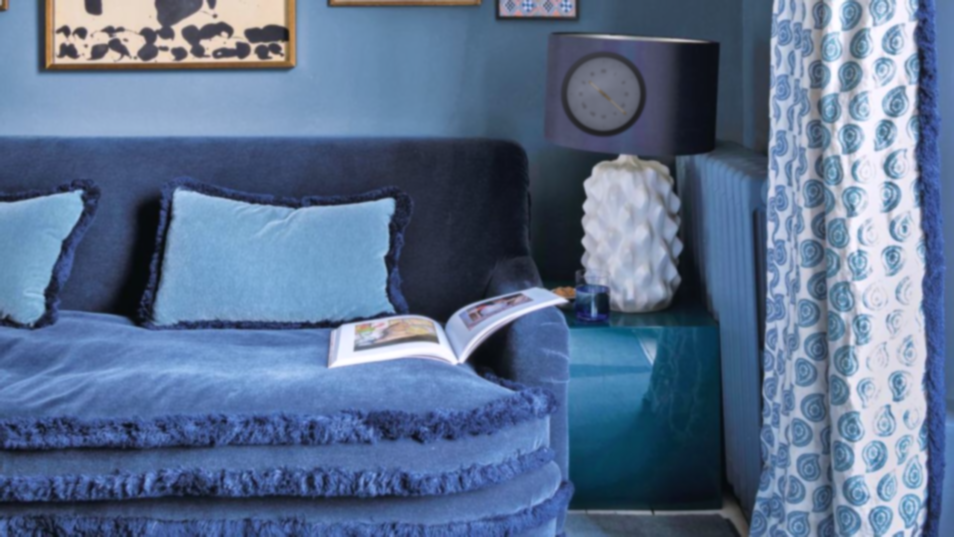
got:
10:22
